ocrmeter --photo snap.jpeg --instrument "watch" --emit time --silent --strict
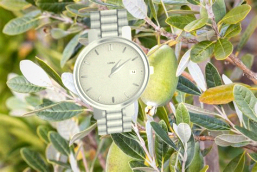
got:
1:09
